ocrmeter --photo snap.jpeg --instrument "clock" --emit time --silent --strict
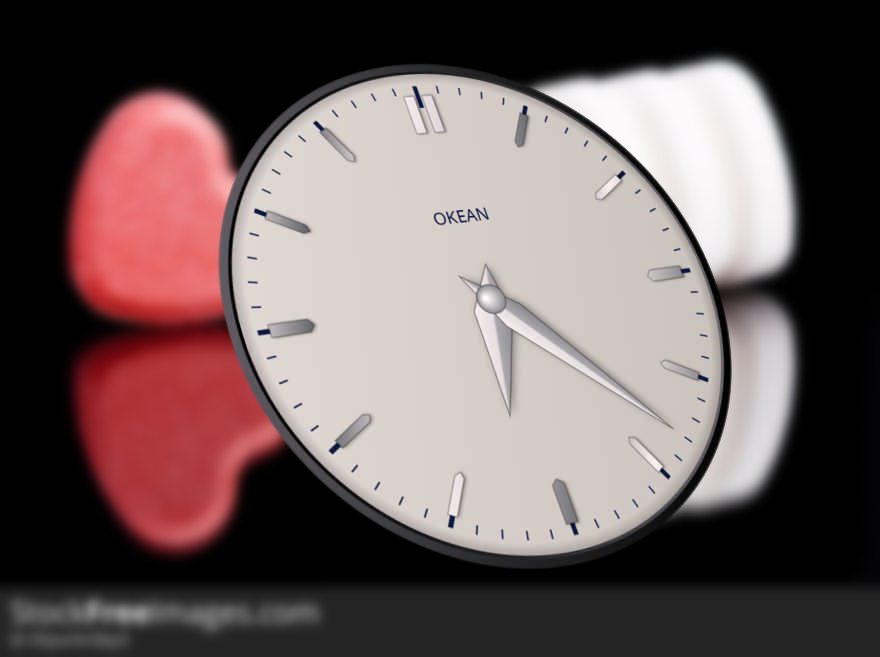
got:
6:23
